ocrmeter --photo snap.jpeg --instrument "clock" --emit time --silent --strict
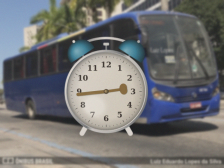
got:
2:44
